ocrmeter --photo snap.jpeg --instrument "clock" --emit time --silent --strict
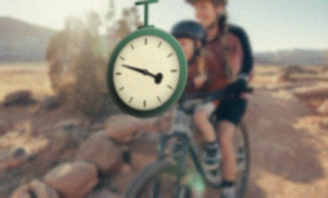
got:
3:48
